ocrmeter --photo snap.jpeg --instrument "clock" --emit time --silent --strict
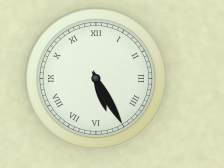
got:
5:25
